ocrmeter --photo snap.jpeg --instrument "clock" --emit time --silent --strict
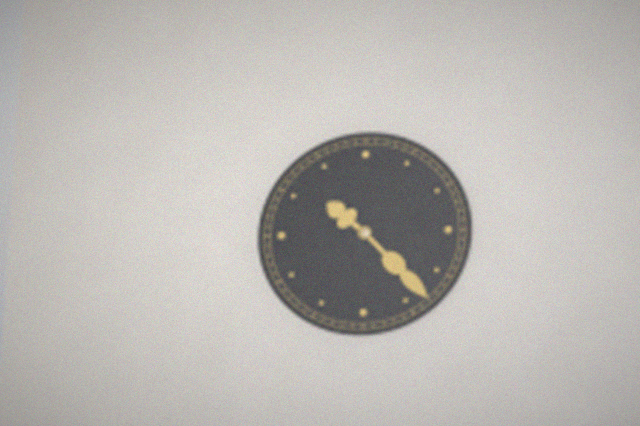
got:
10:23
